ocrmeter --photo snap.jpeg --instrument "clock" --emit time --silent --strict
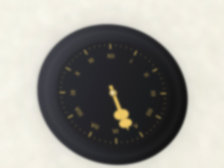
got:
5:27
